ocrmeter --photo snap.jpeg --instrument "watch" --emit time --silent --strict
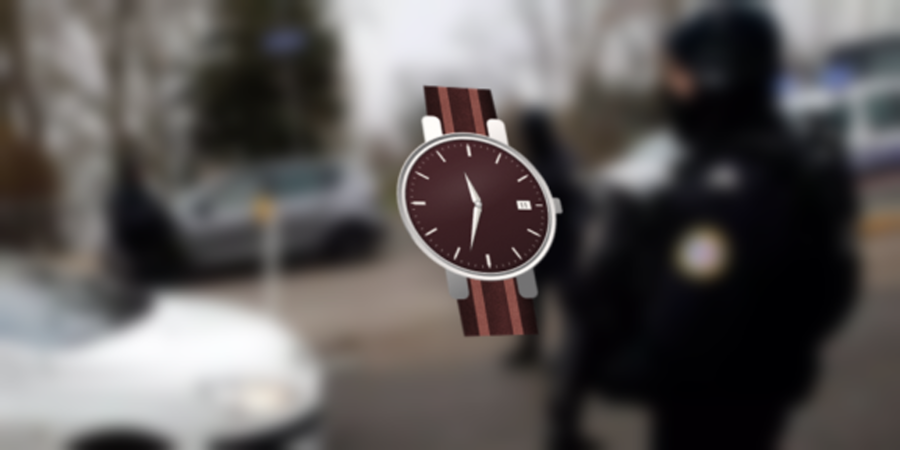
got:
11:33
